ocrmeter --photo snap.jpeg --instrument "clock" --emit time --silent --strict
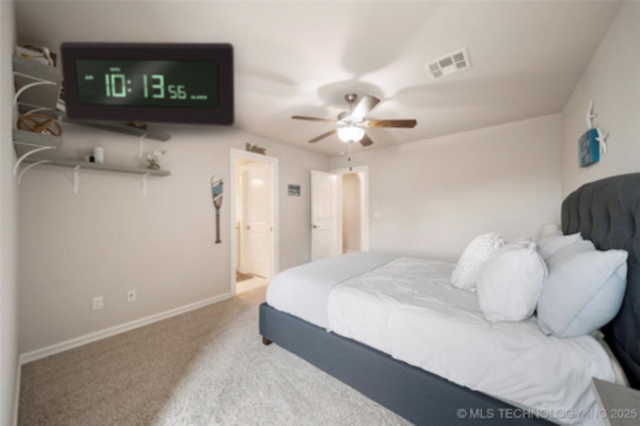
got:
10:13:56
